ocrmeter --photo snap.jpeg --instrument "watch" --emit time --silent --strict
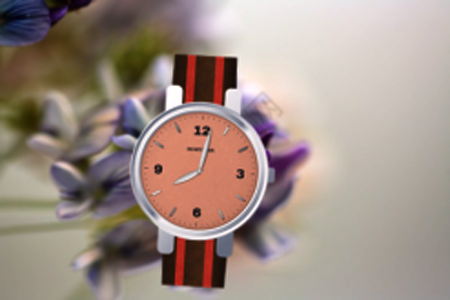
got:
8:02
